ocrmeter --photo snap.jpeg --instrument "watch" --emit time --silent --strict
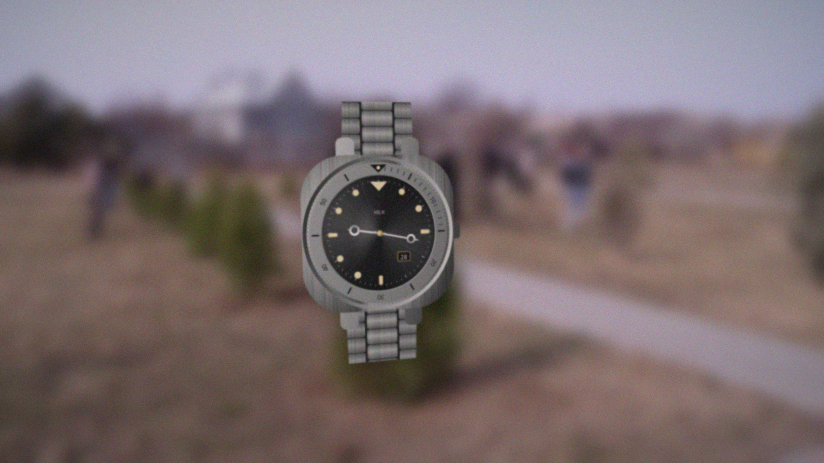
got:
9:17
